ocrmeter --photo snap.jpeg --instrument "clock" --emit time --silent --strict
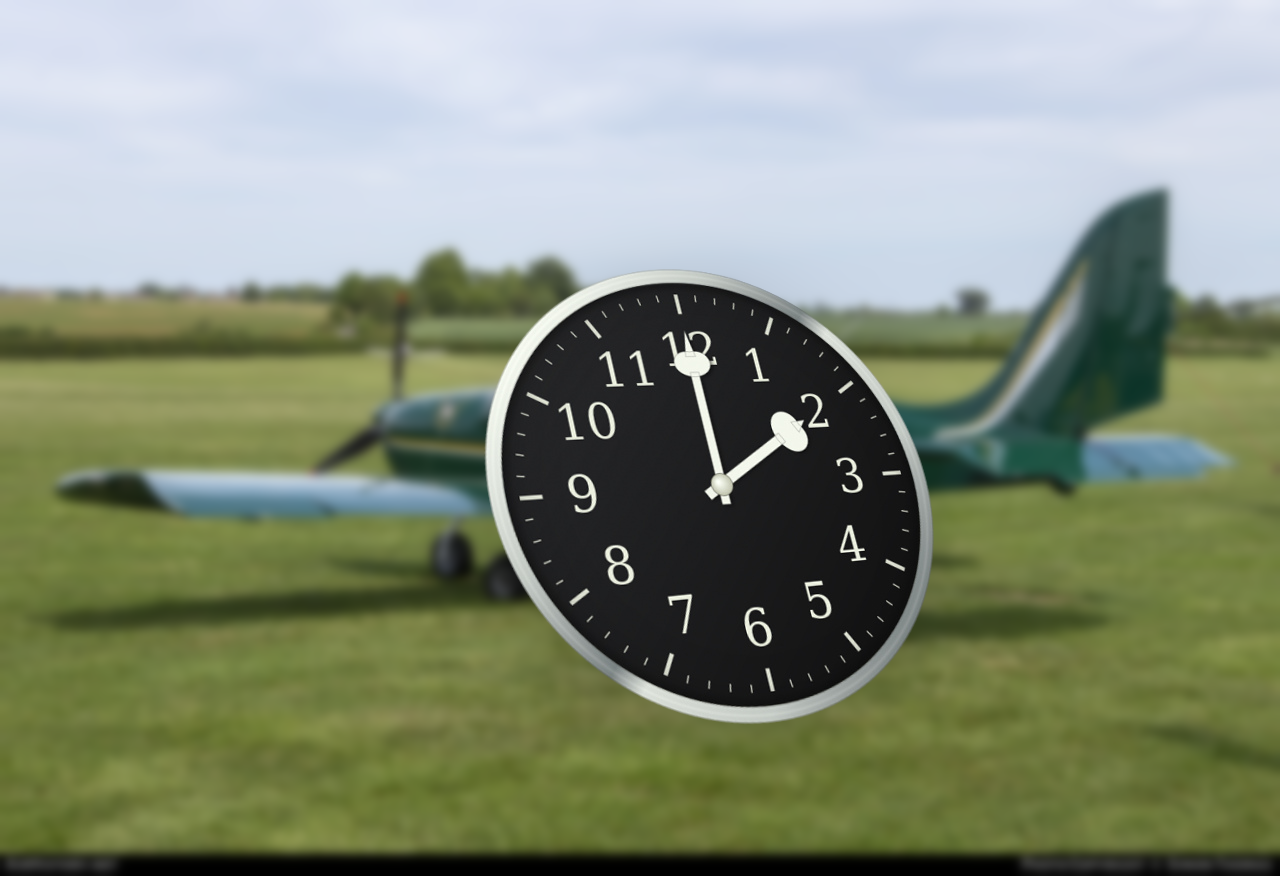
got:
2:00
